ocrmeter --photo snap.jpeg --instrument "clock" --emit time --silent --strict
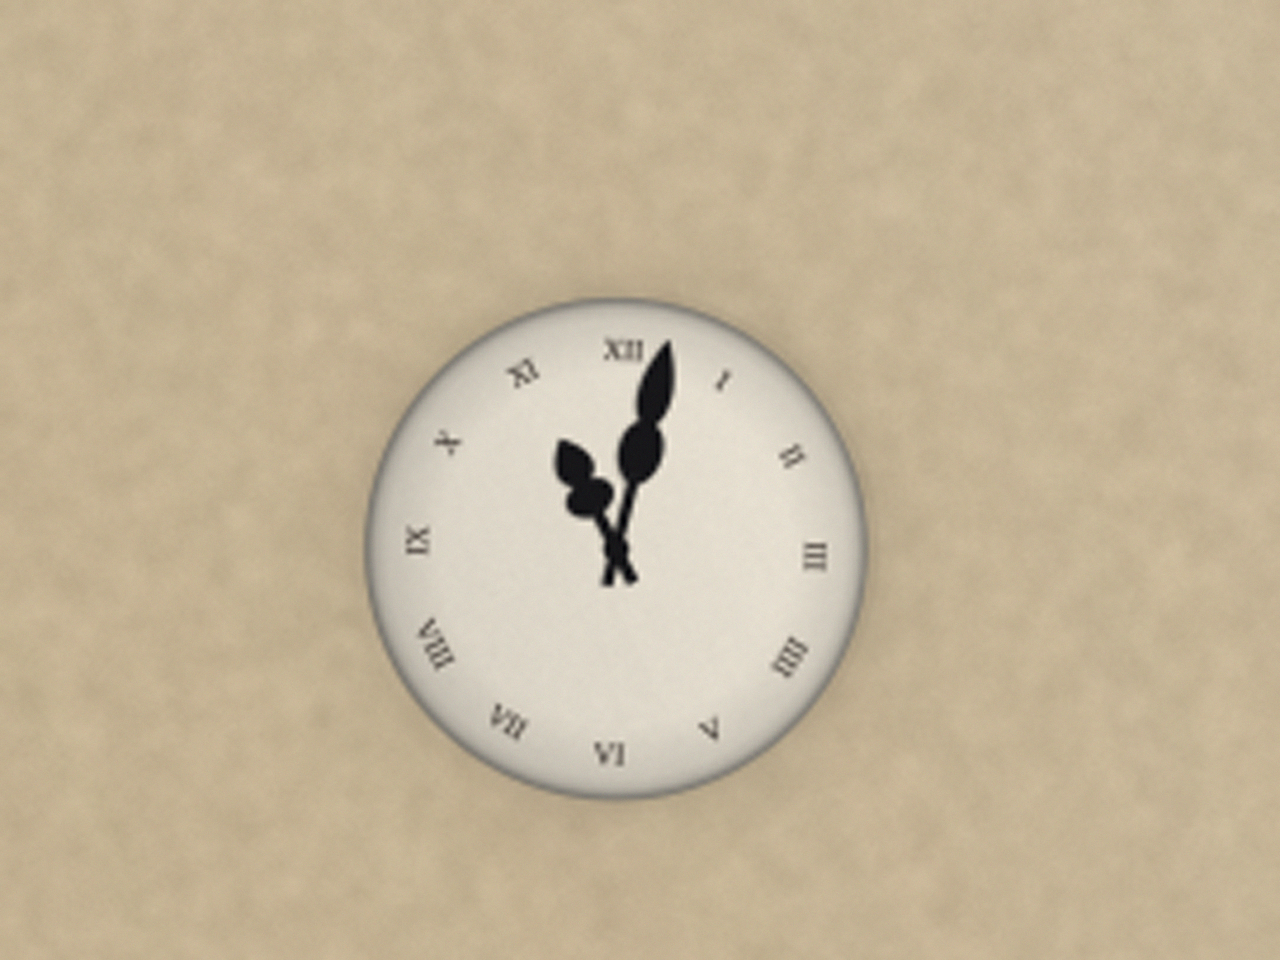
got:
11:02
